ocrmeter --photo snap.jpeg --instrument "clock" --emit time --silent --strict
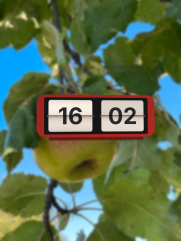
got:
16:02
